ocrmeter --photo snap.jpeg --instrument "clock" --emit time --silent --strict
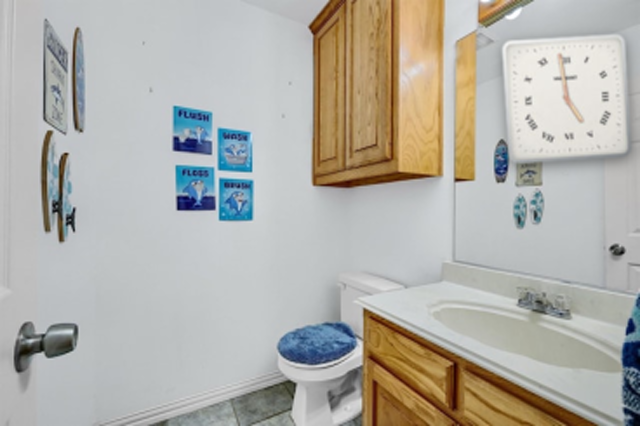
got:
4:59
